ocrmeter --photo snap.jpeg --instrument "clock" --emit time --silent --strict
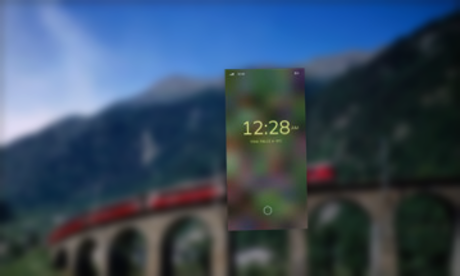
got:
12:28
